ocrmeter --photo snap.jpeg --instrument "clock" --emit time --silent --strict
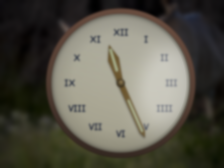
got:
11:26
